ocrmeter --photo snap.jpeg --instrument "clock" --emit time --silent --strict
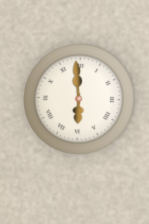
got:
5:59
